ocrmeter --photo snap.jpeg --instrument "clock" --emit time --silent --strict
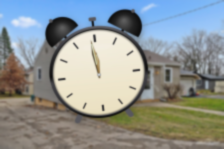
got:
11:59
